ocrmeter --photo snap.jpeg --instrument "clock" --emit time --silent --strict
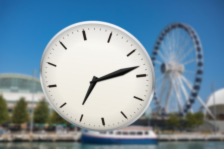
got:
7:13
